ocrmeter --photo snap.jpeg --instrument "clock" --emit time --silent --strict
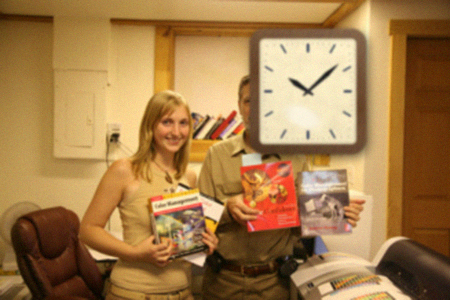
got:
10:08
